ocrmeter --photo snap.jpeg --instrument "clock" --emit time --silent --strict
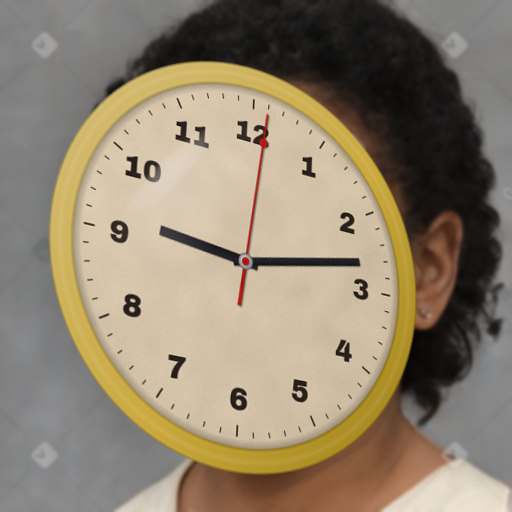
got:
9:13:01
